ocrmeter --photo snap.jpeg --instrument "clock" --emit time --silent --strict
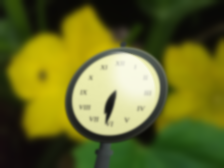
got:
6:31
